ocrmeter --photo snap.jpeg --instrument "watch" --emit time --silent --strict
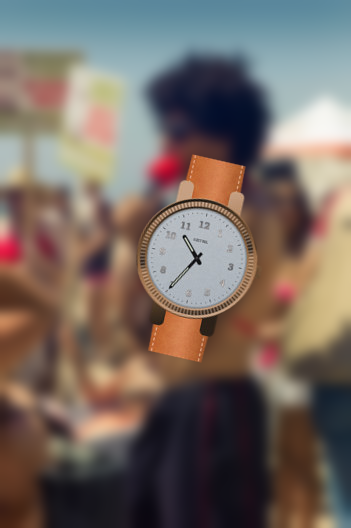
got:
10:35
